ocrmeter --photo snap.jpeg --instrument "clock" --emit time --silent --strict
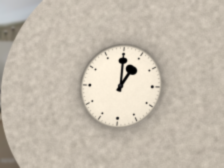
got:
1:00
